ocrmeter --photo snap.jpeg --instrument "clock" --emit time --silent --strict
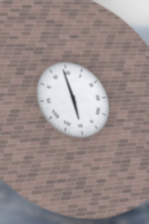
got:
5:59
